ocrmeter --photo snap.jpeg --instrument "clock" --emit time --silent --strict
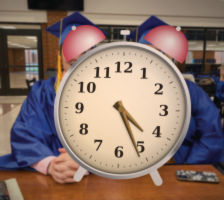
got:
4:26
